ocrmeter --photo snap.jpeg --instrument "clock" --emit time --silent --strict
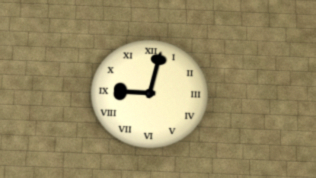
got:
9:02
